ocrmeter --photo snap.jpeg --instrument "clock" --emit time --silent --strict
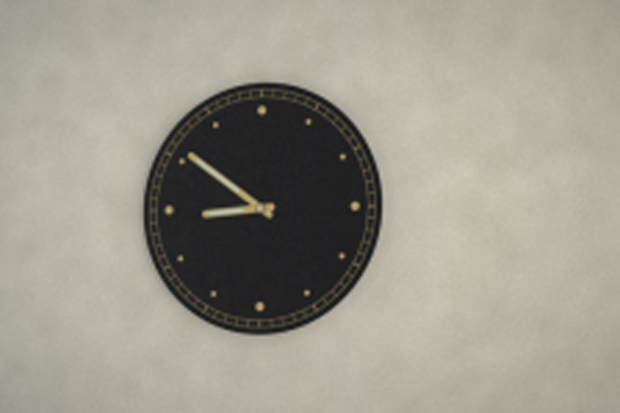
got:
8:51
